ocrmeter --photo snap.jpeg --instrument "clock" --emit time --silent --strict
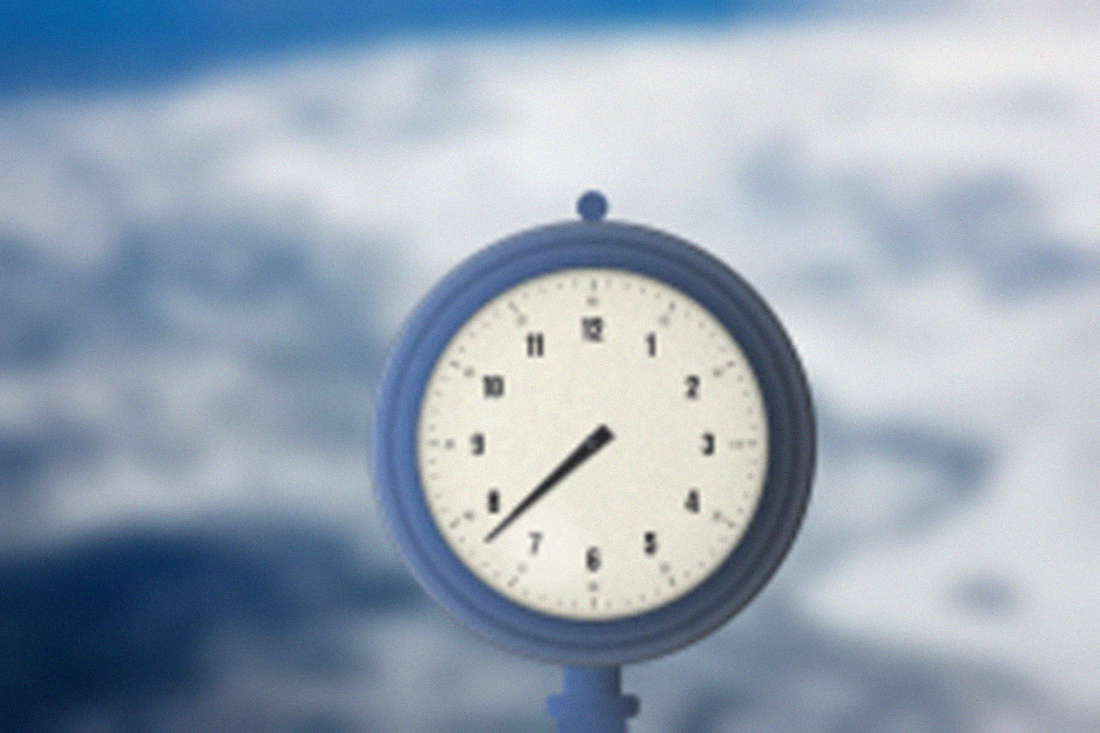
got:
7:38
